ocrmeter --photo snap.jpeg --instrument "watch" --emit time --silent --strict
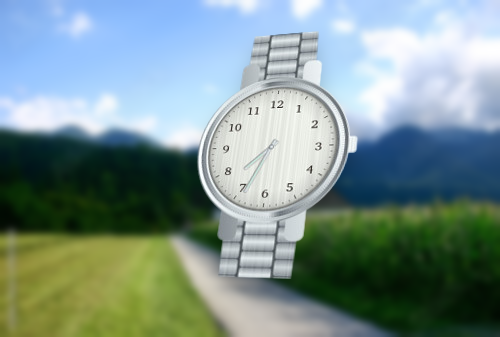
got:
7:34
